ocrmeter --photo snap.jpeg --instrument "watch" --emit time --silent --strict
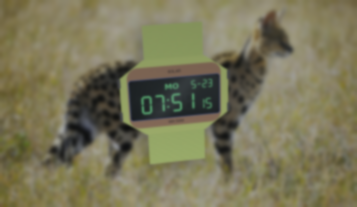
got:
7:51
